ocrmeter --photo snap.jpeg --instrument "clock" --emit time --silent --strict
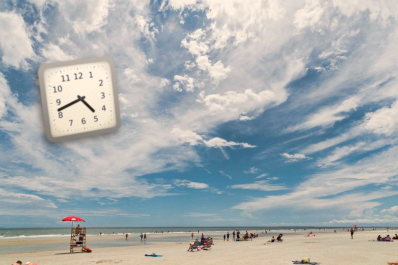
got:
4:42
